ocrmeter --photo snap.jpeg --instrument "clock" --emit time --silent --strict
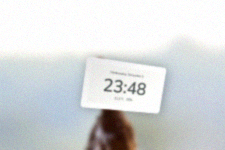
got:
23:48
